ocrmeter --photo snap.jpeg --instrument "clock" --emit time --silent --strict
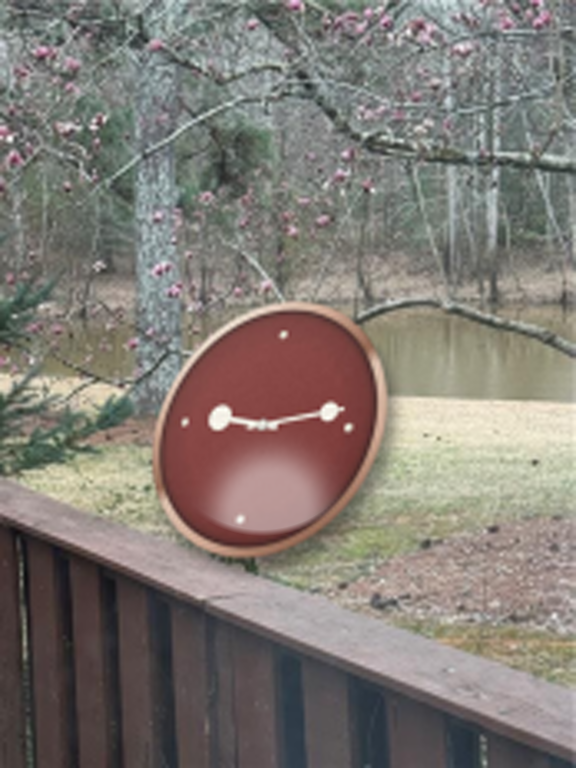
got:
9:13
